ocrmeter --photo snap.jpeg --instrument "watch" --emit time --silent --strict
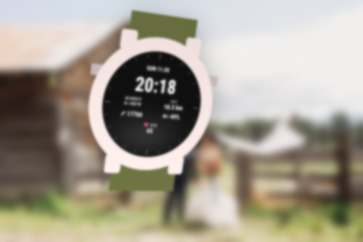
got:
20:18
